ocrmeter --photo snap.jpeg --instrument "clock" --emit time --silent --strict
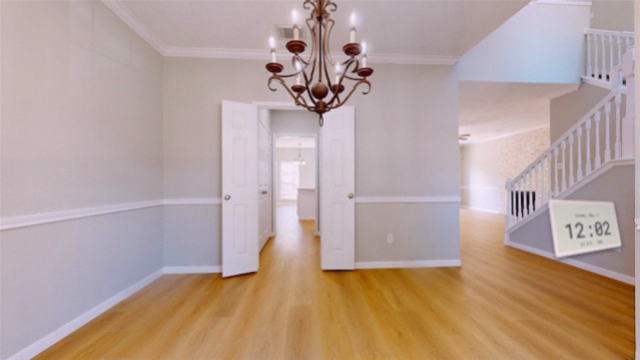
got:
12:02
